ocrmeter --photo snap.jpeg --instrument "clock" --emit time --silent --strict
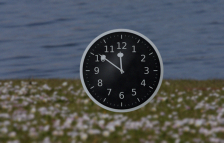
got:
11:51
